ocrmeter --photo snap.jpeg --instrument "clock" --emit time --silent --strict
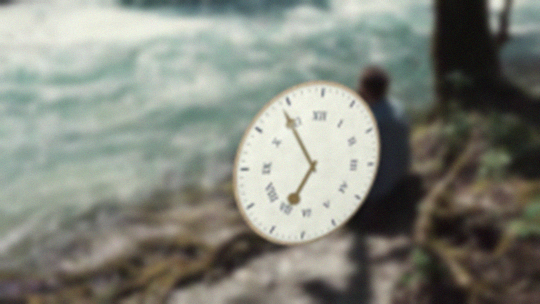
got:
6:54
